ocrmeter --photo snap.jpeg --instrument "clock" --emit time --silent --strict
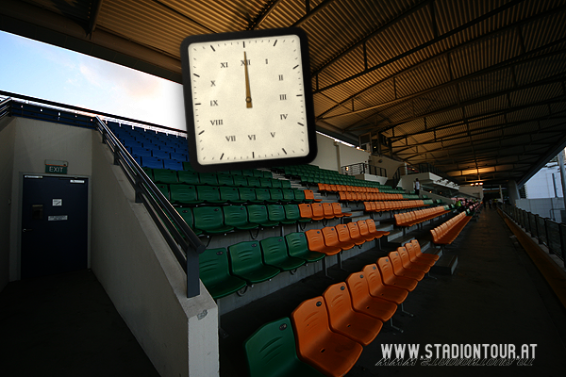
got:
12:00
